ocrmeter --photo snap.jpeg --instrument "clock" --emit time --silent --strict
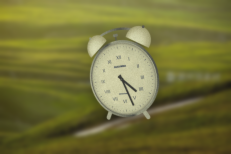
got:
4:27
